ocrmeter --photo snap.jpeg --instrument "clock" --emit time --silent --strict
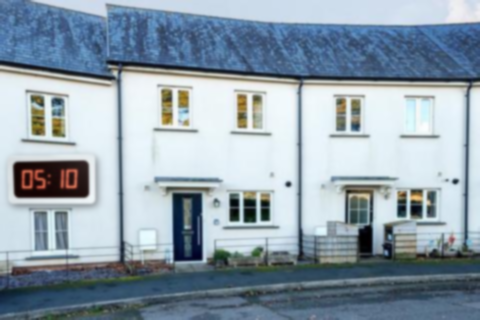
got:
5:10
